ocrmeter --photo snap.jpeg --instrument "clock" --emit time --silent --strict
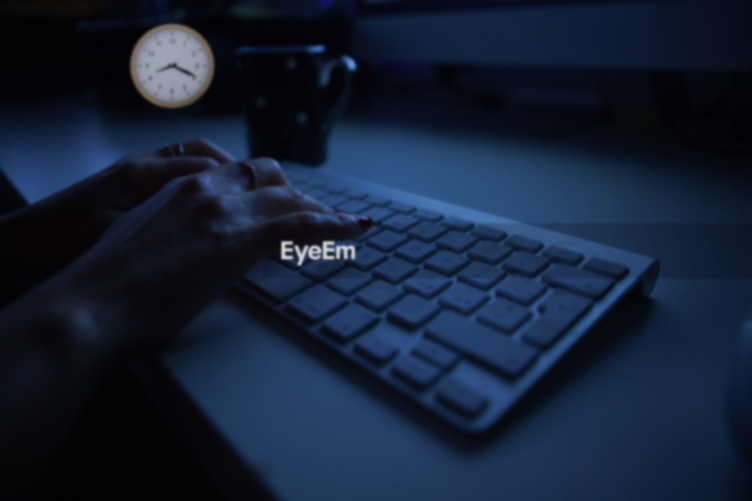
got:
8:19
